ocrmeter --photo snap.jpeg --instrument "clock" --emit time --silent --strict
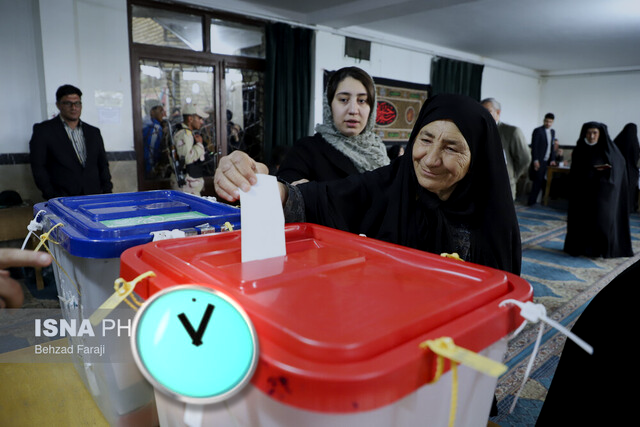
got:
11:04
